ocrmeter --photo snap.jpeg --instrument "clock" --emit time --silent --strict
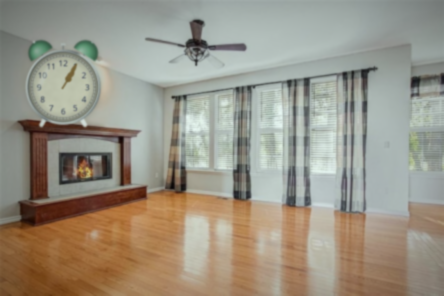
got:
1:05
